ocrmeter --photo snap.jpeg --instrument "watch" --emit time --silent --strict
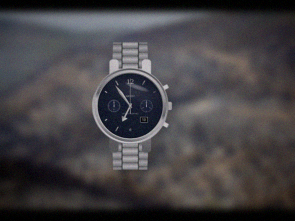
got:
6:54
